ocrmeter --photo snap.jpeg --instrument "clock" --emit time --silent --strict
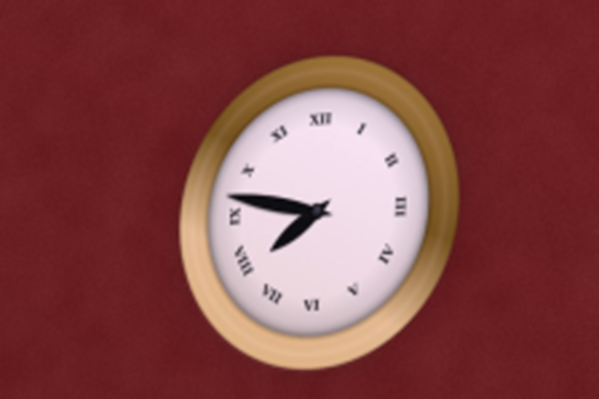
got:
7:47
